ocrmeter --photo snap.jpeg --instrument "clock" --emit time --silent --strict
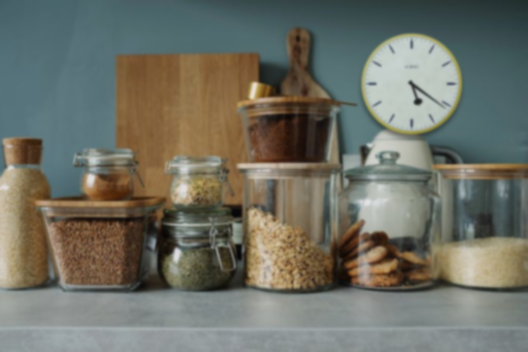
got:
5:21
